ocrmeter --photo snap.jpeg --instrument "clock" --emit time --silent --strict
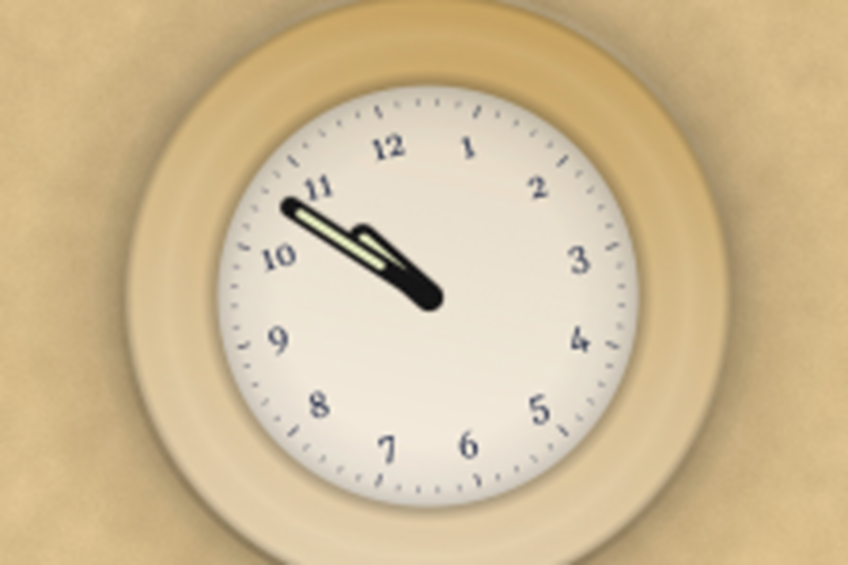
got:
10:53
